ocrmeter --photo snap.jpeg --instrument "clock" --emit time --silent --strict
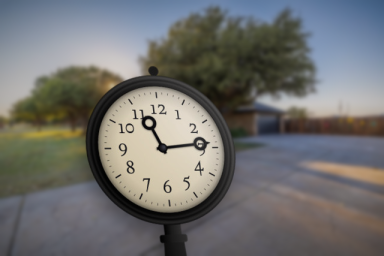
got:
11:14
